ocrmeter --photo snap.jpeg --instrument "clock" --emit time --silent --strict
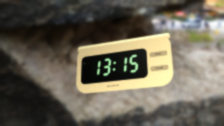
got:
13:15
